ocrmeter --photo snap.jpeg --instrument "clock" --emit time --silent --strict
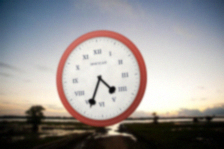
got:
4:34
